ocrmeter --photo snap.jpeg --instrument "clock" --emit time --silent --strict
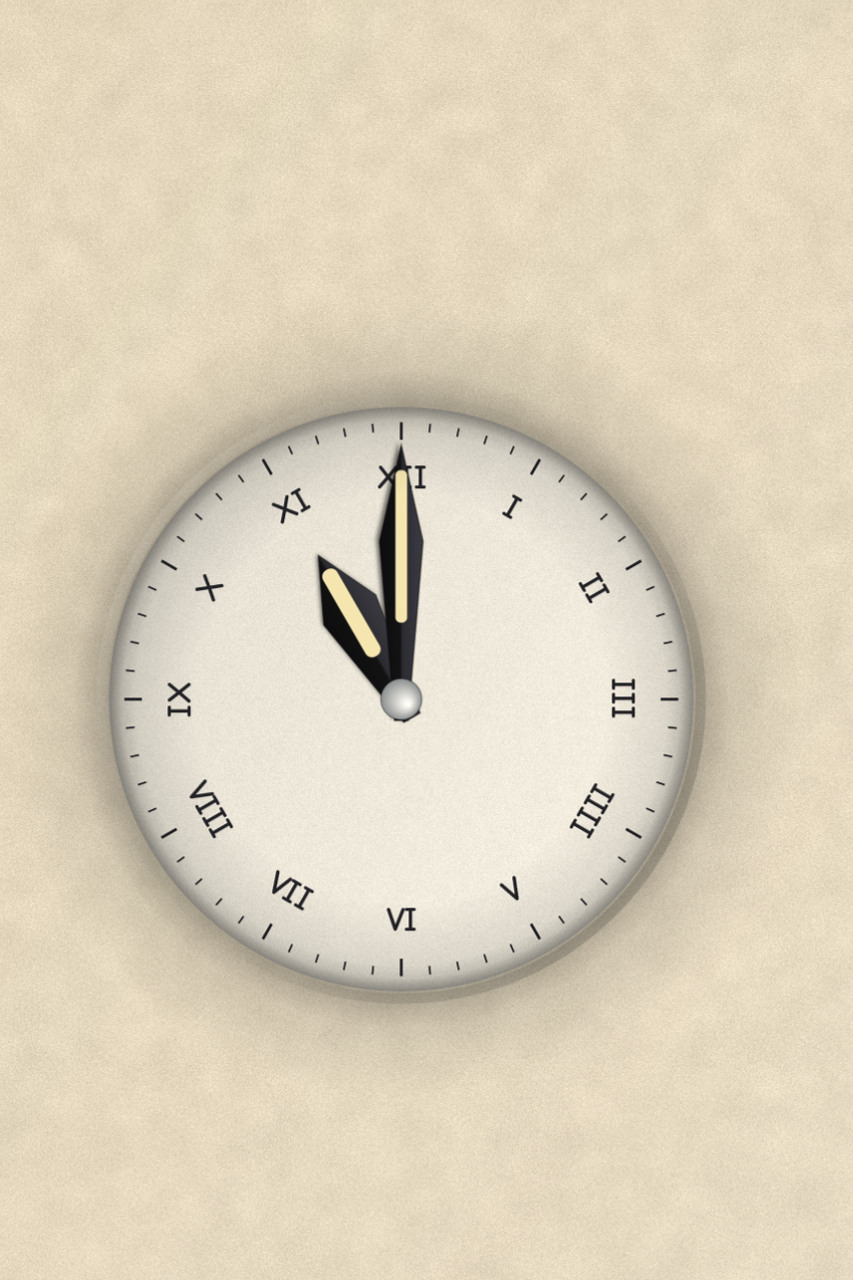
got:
11:00
